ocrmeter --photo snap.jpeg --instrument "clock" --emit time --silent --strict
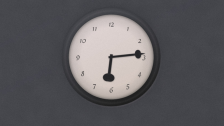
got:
6:14
